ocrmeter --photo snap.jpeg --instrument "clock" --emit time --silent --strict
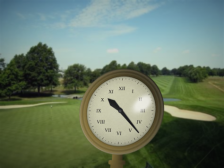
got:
10:23
